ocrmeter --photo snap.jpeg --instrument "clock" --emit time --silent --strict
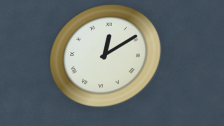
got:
12:09
